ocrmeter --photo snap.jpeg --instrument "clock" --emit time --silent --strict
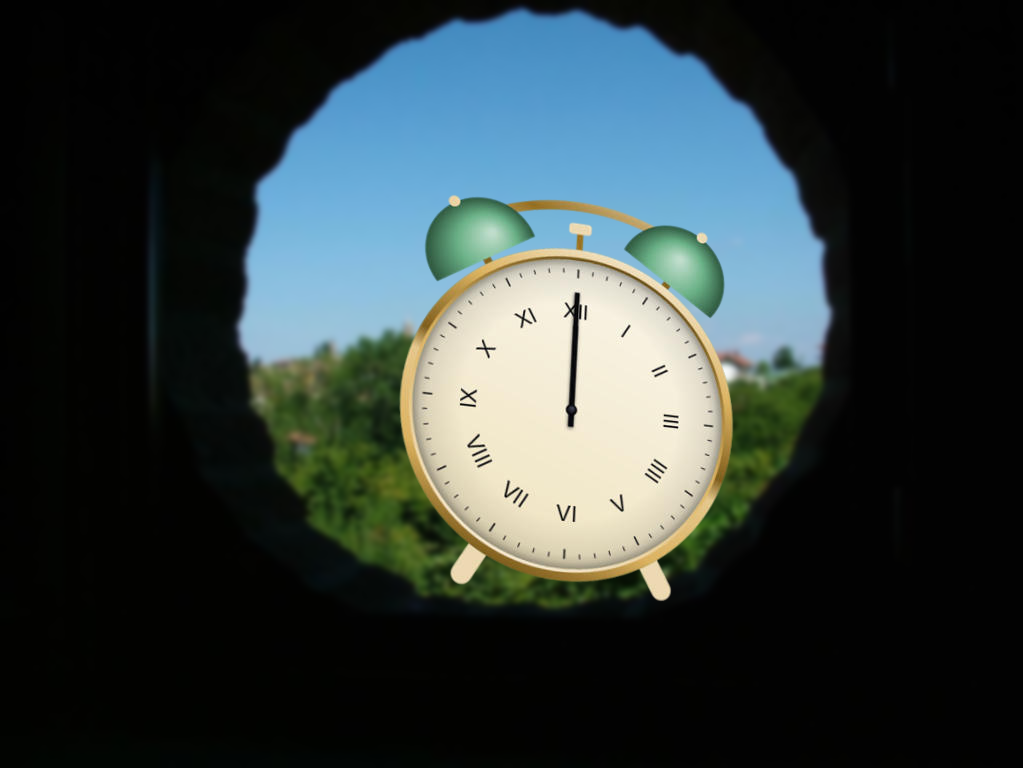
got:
12:00
